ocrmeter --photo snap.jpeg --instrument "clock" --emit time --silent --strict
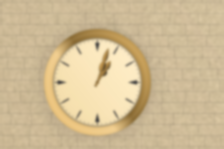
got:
1:03
